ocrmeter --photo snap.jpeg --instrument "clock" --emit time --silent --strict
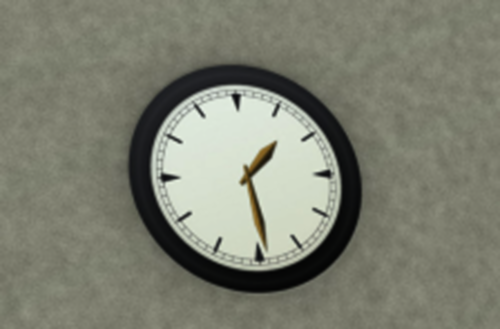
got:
1:29
